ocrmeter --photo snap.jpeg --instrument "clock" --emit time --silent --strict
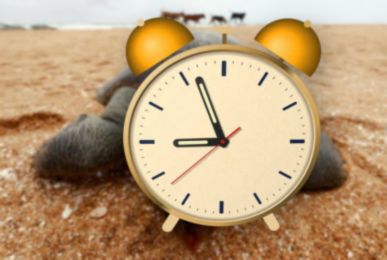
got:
8:56:38
